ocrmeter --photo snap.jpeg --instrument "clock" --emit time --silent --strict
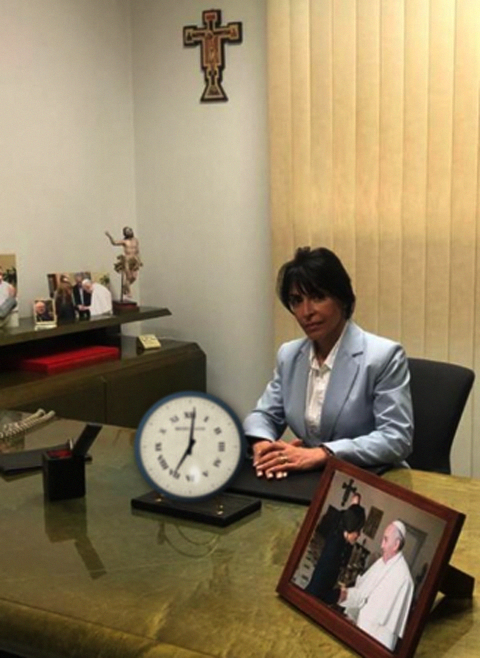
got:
7:01
